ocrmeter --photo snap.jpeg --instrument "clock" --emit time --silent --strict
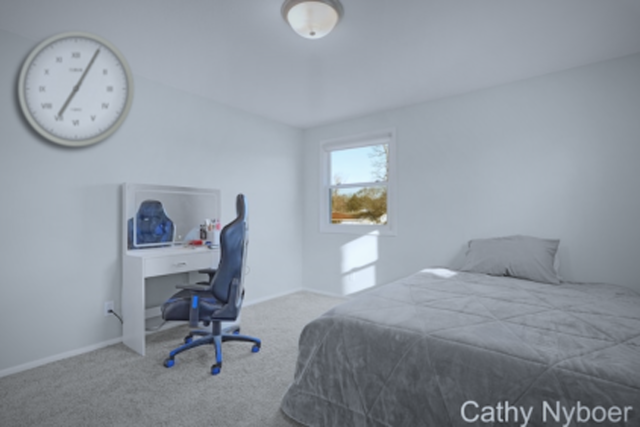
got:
7:05
